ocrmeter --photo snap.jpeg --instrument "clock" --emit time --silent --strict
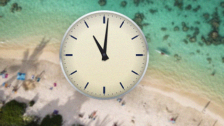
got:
11:01
